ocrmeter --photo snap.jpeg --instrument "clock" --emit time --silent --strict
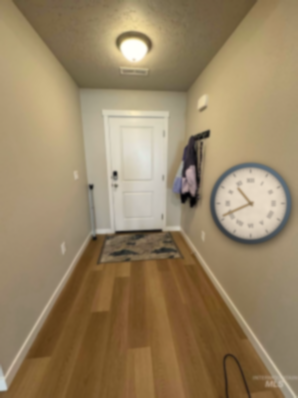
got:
10:41
